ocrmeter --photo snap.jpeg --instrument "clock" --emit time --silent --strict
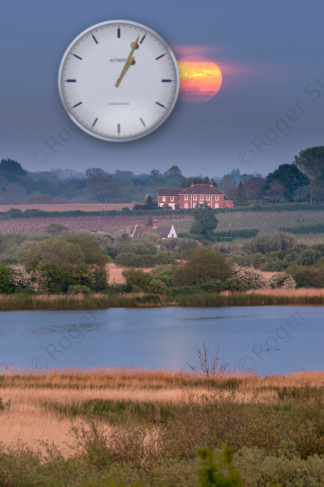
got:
1:04
